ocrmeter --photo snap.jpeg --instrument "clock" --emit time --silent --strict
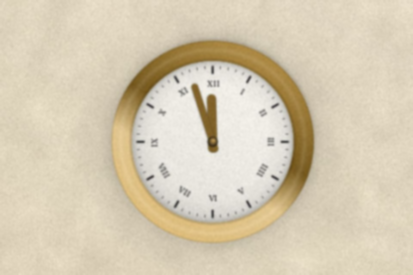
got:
11:57
